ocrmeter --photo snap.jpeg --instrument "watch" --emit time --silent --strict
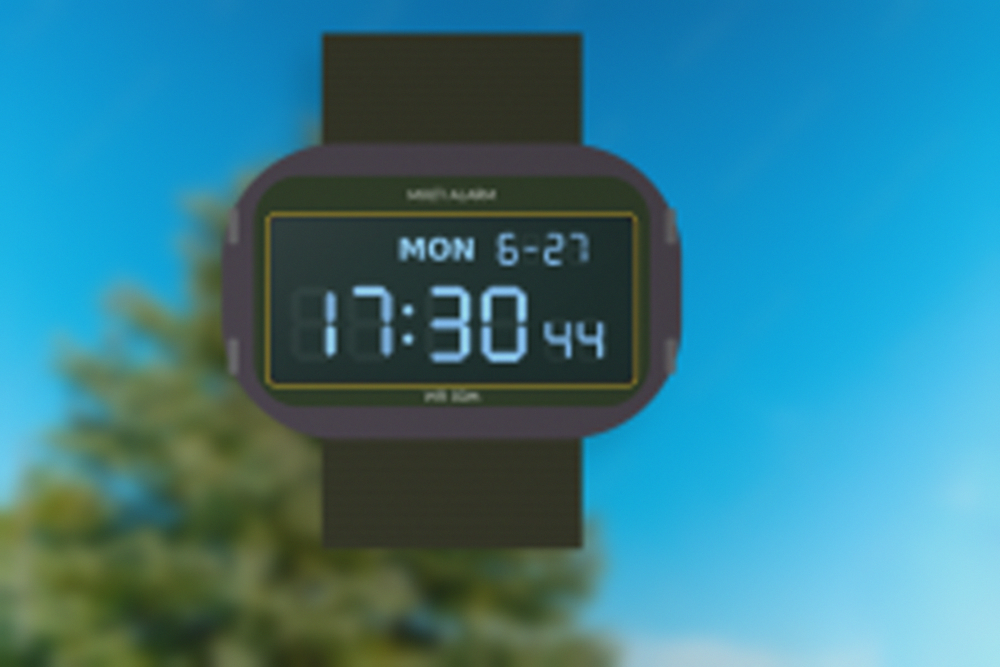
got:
17:30:44
